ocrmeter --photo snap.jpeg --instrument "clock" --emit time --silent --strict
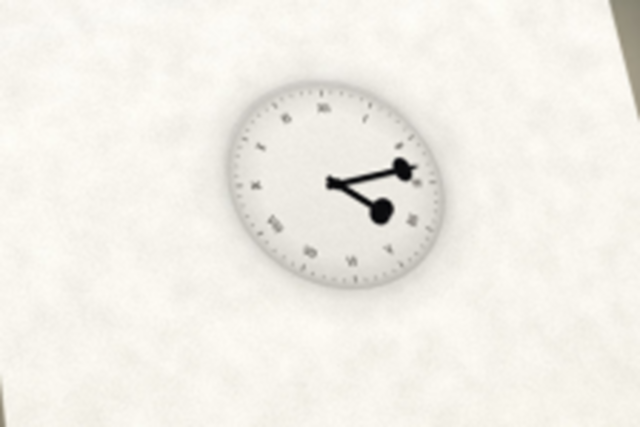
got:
4:13
